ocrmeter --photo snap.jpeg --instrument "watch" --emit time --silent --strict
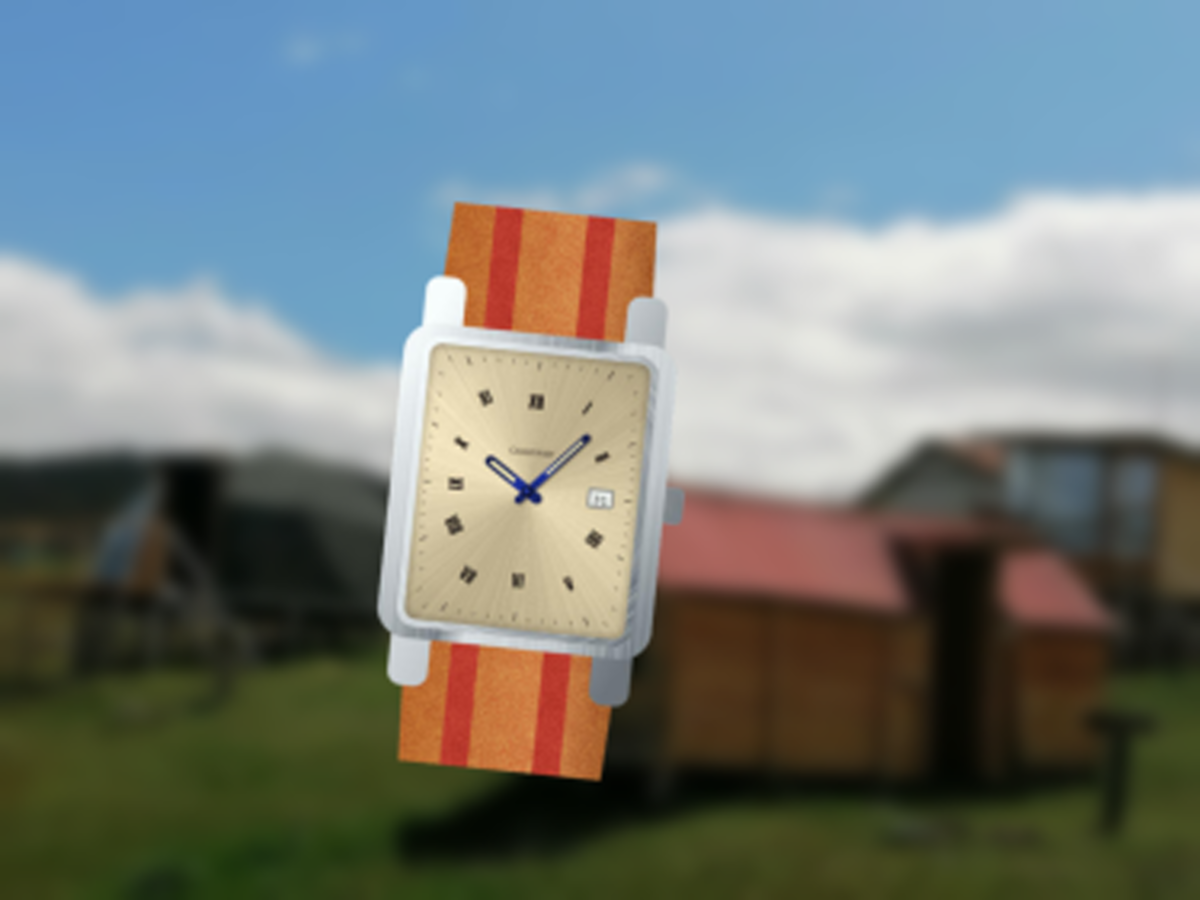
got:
10:07
